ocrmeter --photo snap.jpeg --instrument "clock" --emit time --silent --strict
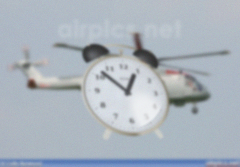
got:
12:52
